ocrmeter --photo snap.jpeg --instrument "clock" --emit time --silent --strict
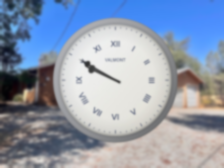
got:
9:50
